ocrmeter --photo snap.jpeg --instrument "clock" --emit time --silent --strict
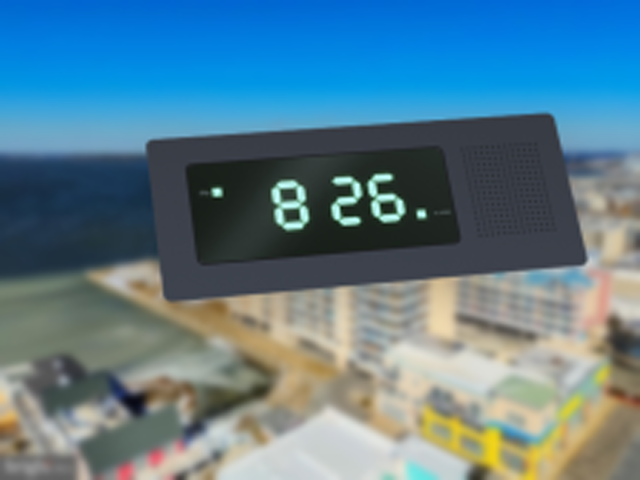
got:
8:26
